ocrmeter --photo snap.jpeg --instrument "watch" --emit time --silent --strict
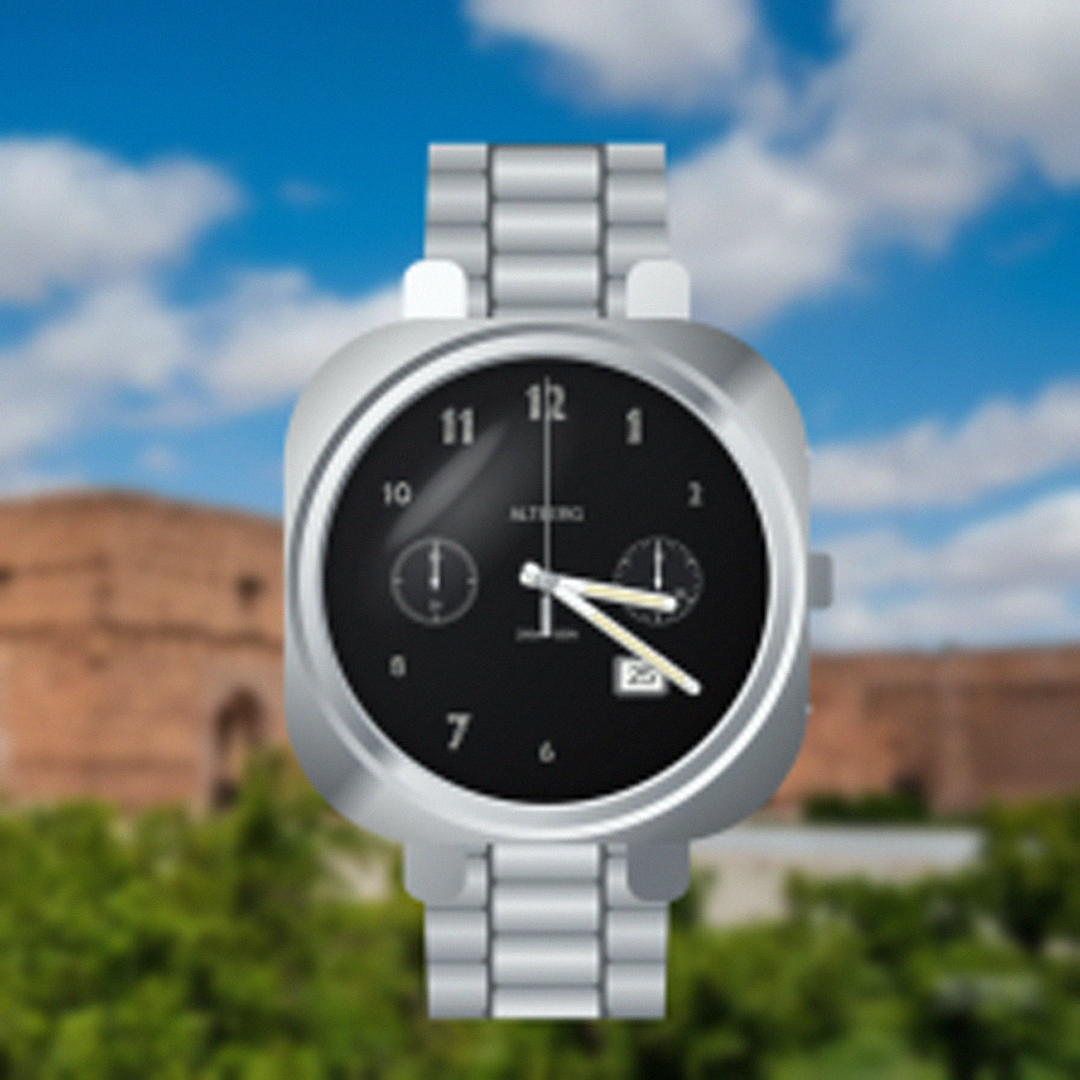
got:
3:21
